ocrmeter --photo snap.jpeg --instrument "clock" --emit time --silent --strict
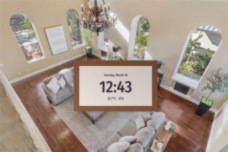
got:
12:43
